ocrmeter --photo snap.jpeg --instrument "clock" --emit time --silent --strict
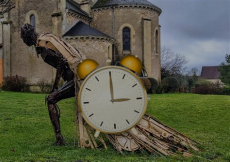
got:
3:00
